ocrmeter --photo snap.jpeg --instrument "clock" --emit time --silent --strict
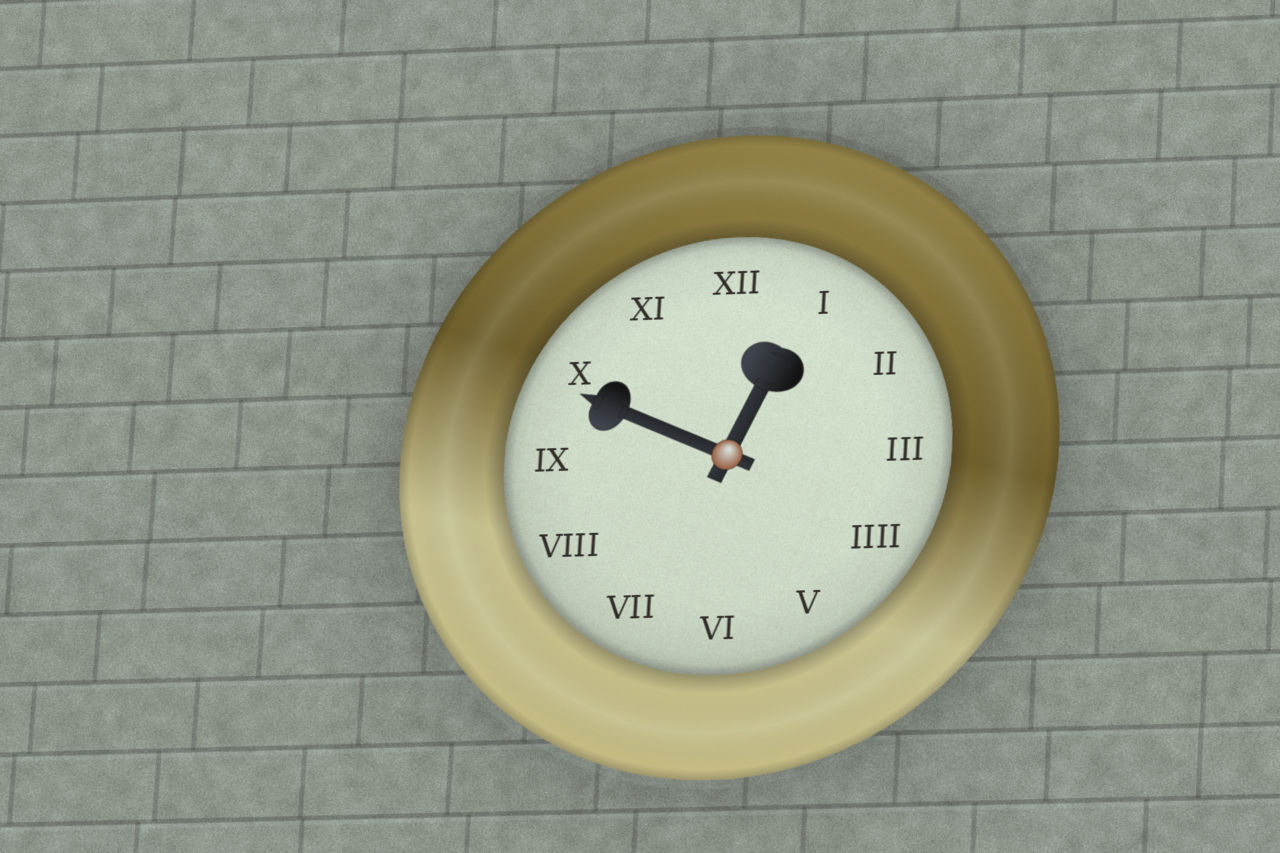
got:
12:49
